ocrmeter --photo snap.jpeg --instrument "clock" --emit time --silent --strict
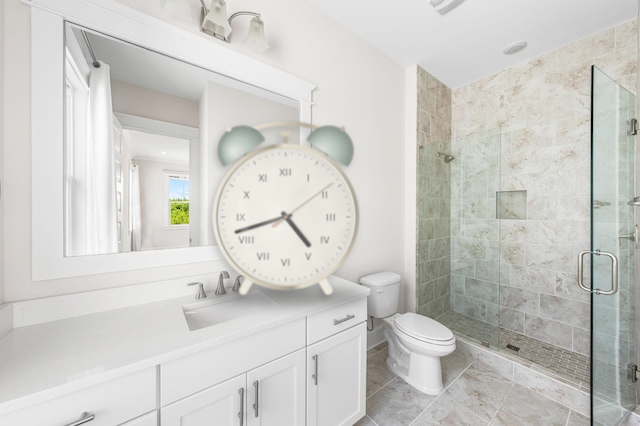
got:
4:42:09
